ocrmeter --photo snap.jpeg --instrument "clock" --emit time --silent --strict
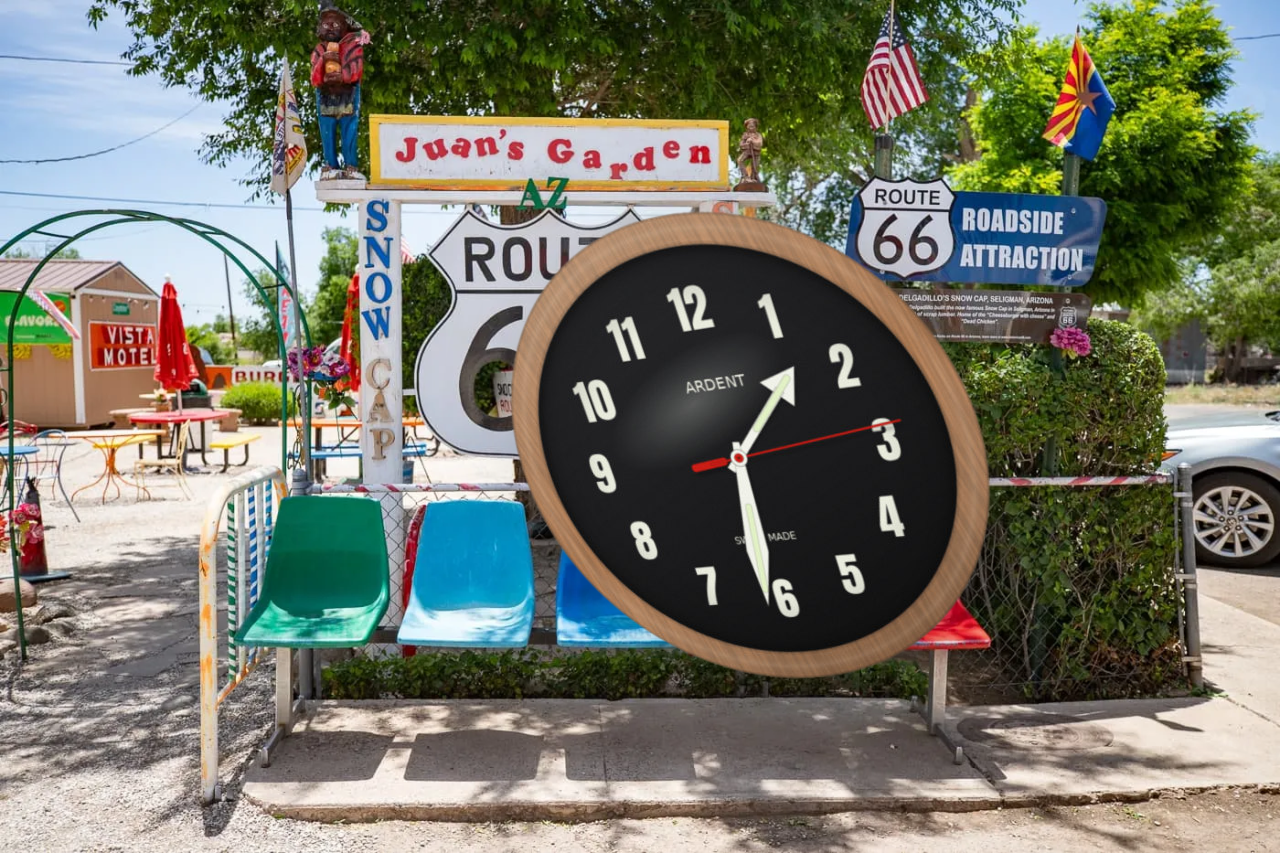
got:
1:31:14
